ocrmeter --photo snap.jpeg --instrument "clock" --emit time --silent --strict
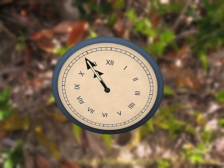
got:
10:54
